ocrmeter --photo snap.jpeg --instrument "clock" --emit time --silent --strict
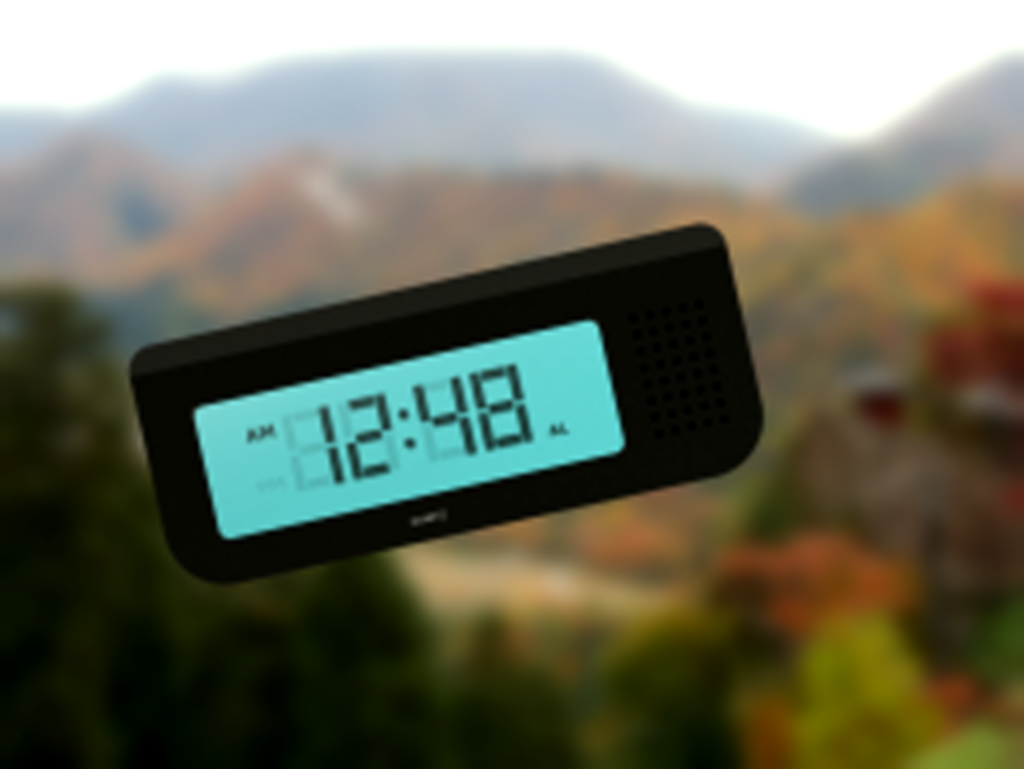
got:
12:48
